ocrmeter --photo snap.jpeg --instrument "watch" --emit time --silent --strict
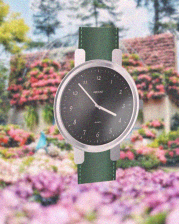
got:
3:53
